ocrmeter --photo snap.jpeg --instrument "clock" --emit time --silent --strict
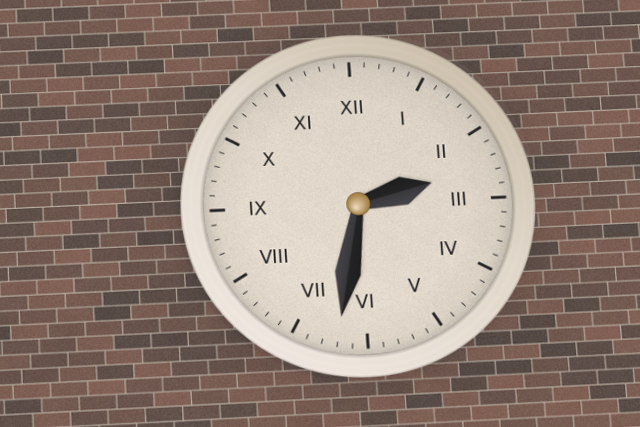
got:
2:32
